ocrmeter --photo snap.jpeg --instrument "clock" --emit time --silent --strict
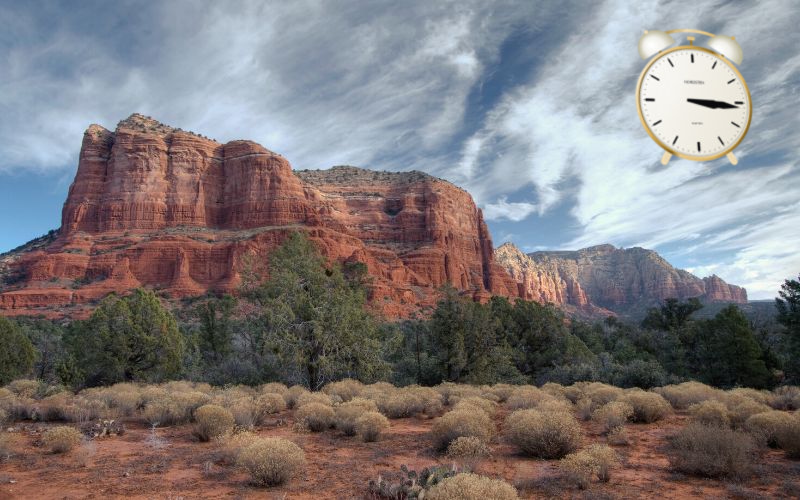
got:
3:16
